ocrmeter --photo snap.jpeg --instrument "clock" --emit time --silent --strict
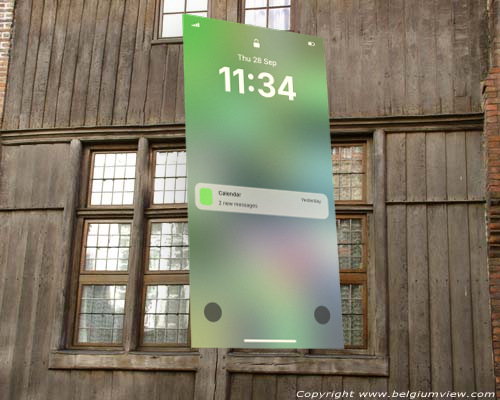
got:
11:34
